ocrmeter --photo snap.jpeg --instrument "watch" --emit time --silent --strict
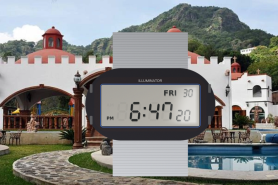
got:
6:47:20
